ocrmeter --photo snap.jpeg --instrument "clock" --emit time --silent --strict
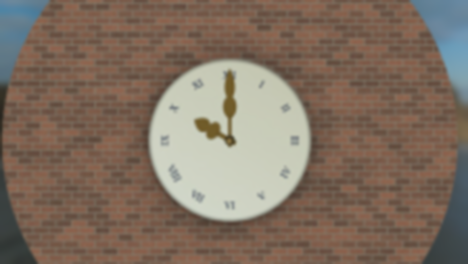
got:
10:00
